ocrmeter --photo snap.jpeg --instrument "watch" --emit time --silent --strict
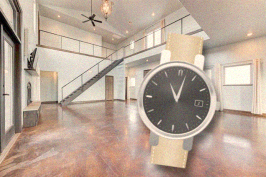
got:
11:02
